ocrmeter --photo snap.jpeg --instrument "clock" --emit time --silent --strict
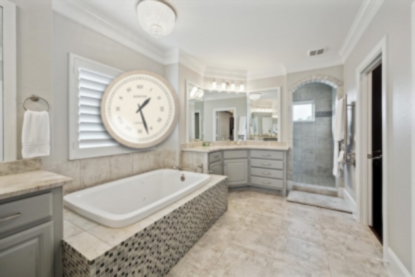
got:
1:27
